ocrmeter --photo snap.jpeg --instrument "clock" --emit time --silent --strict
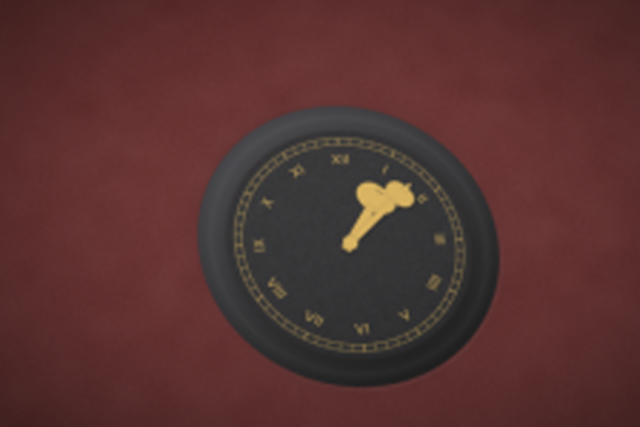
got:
1:08
